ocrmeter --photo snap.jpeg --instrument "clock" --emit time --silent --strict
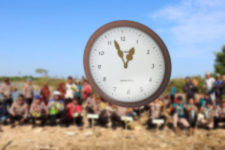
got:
12:57
